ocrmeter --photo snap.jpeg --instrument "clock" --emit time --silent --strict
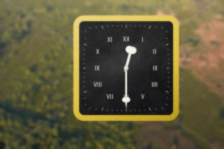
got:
12:30
